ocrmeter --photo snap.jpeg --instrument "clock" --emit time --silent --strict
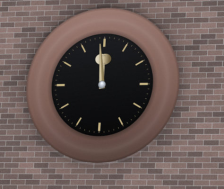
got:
11:59
